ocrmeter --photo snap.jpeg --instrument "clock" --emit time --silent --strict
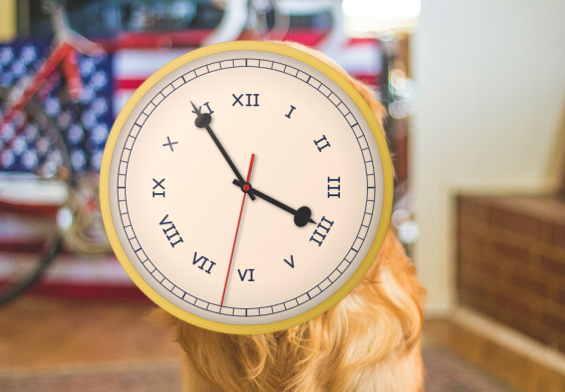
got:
3:54:32
